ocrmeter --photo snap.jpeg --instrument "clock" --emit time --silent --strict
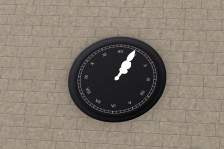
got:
1:04
